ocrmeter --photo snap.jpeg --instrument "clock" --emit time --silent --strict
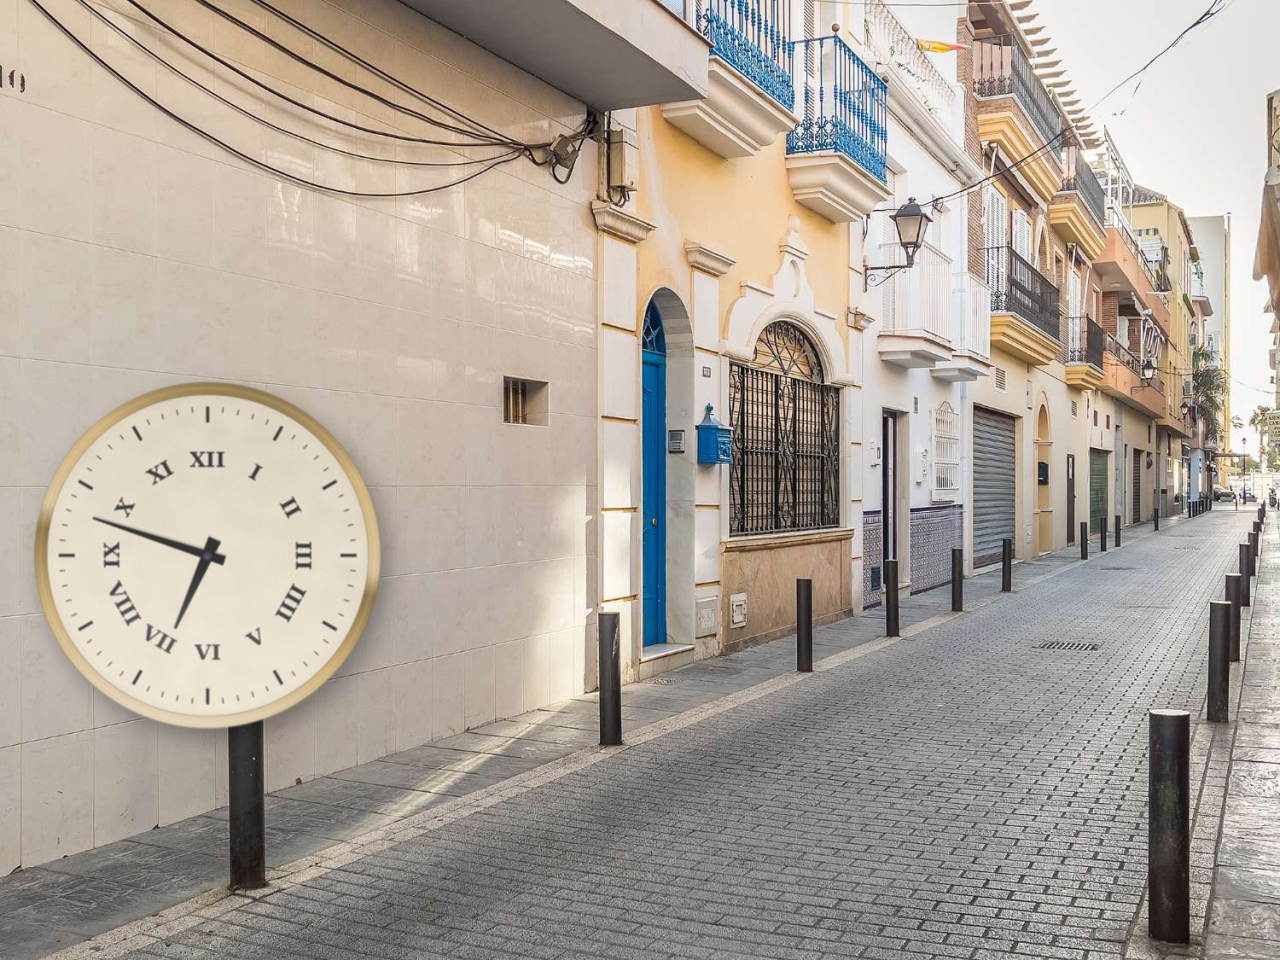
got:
6:48
